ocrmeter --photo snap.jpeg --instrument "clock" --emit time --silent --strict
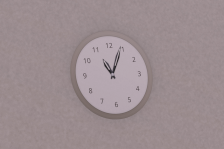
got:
11:04
